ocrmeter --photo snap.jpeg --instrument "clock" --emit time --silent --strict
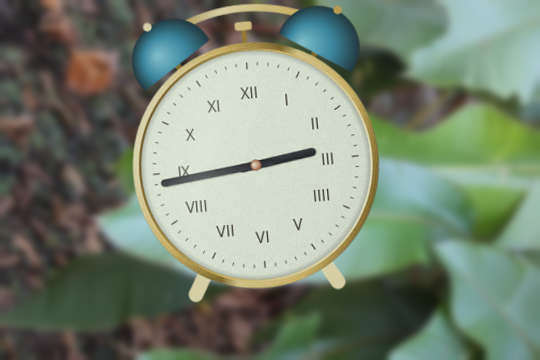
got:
2:44
